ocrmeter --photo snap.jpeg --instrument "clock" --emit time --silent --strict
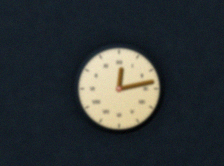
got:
12:13
